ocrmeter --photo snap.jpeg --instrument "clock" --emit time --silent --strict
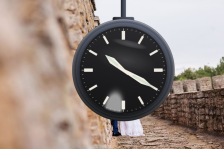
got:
10:20
